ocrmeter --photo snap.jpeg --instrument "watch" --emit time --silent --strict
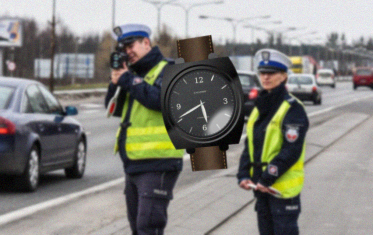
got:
5:41
